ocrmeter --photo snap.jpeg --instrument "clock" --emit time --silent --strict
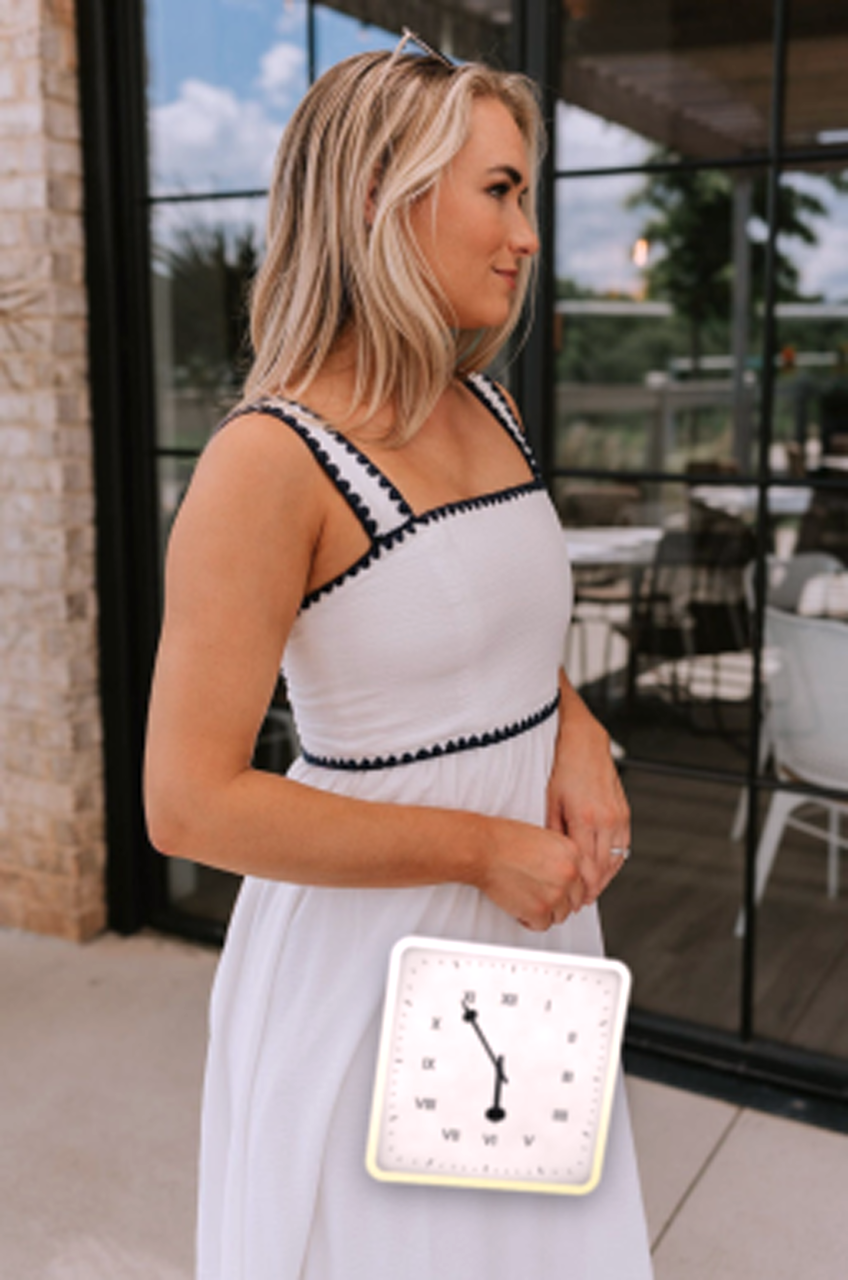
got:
5:54
